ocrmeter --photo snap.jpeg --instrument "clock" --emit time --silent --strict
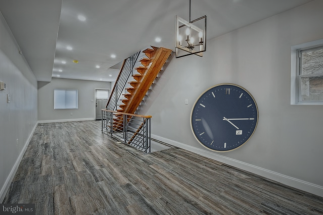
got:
4:15
